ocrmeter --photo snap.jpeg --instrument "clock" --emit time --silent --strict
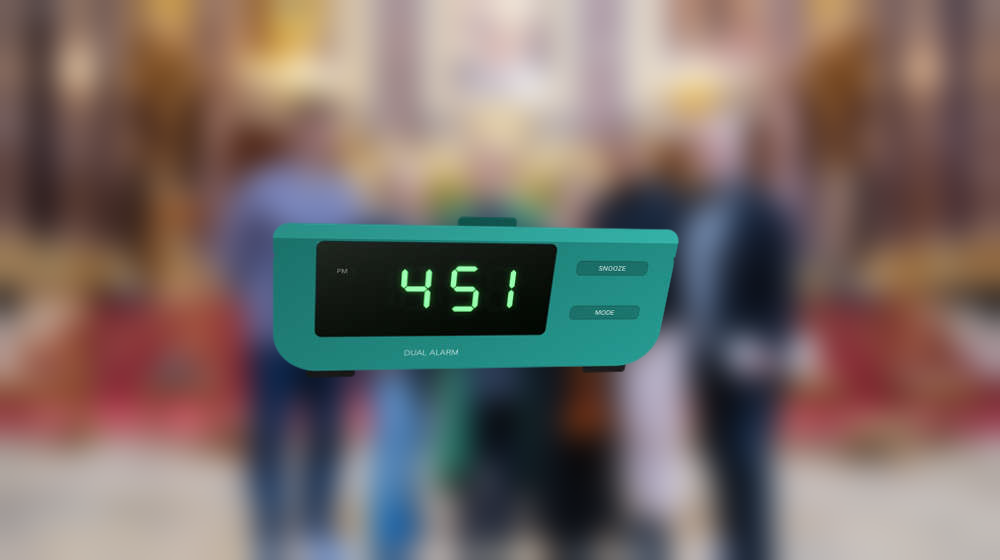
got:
4:51
